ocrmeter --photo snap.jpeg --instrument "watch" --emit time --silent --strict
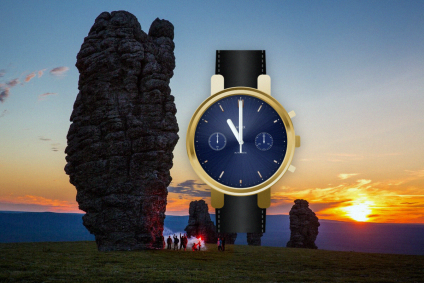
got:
11:00
